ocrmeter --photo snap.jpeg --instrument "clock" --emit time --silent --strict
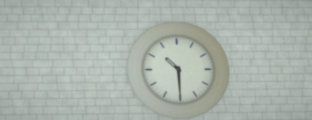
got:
10:30
